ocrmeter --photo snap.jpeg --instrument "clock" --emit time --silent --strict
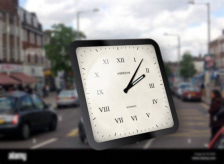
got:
2:07
